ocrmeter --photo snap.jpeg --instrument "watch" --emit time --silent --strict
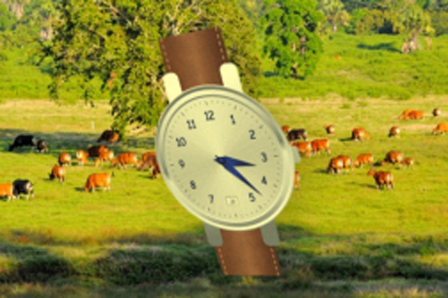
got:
3:23
